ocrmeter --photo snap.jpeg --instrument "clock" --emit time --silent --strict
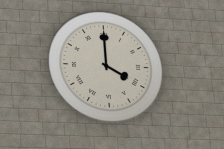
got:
4:00
